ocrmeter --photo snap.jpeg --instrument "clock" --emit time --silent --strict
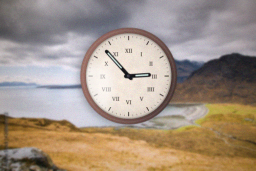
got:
2:53
